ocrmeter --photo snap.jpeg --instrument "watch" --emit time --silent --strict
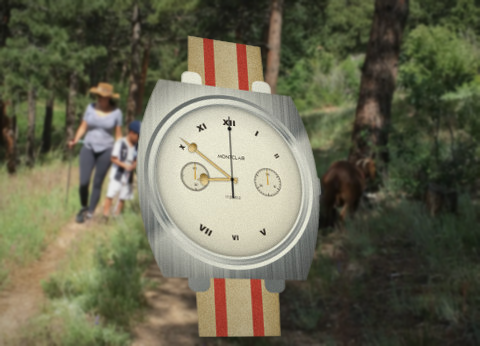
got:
8:51
